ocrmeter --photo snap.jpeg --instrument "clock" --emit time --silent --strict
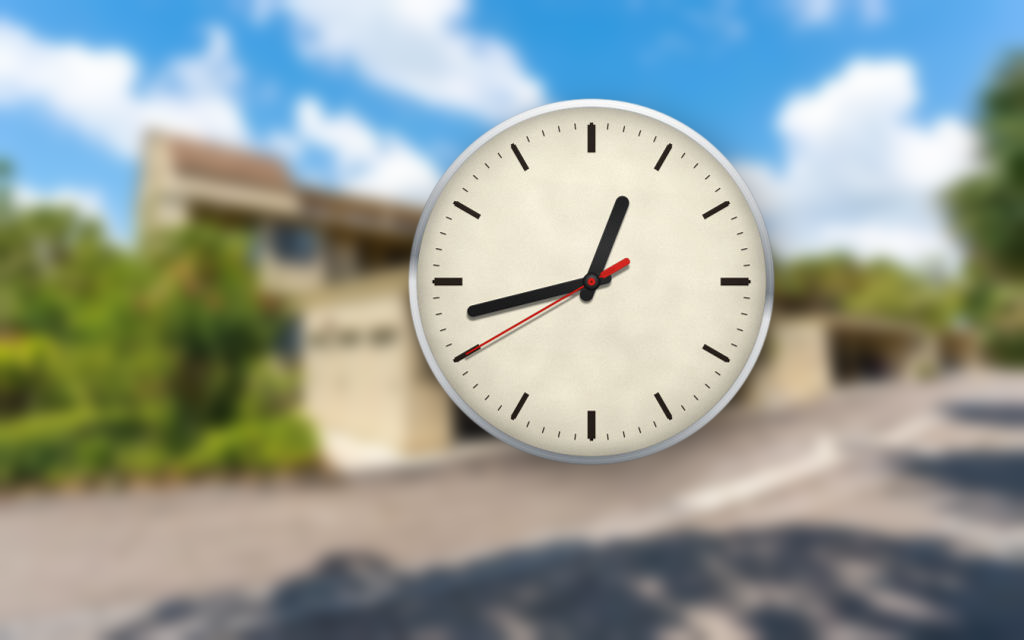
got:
12:42:40
